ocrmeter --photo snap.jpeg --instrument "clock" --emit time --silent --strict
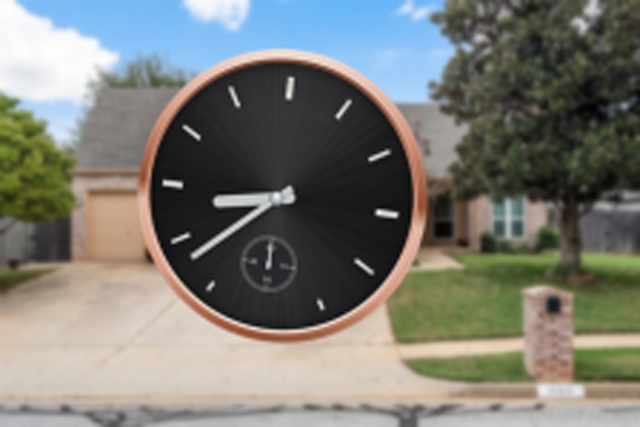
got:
8:38
